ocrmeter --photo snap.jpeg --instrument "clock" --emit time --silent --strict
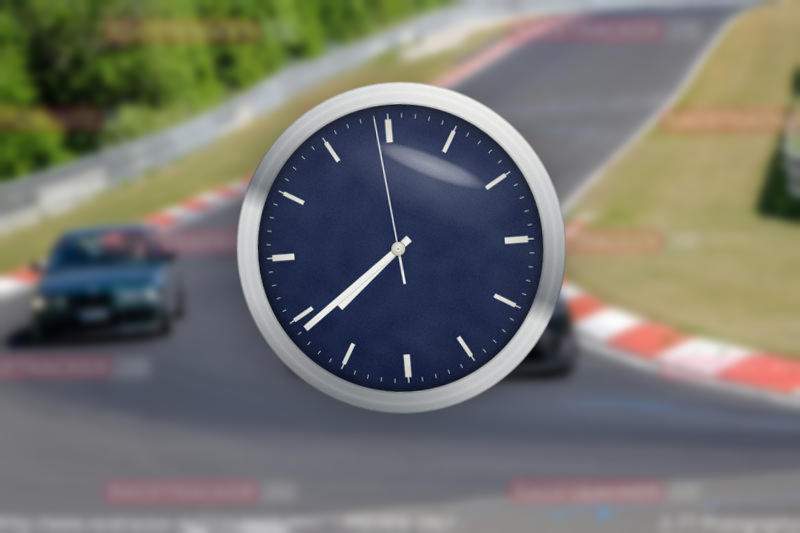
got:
7:38:59
